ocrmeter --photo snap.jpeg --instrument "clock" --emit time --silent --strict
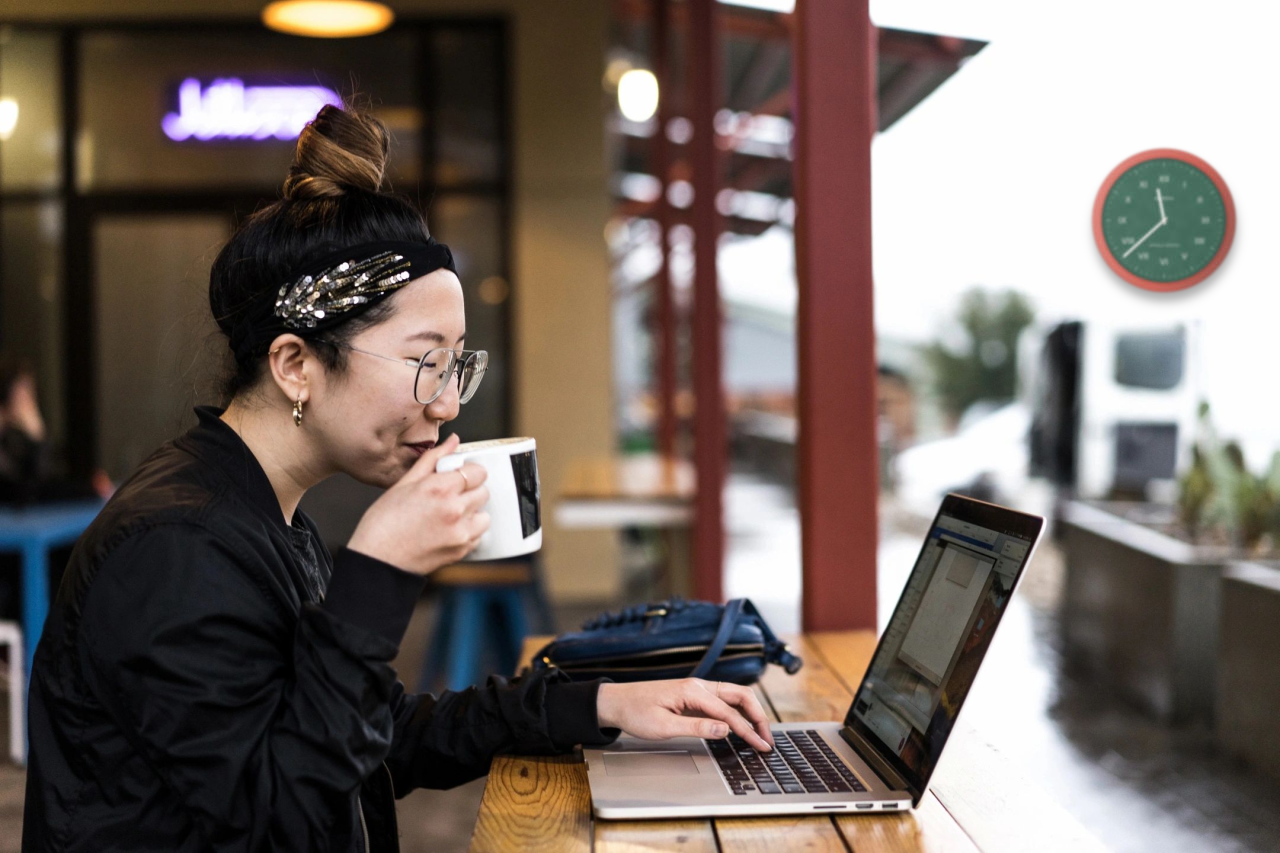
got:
11:38
